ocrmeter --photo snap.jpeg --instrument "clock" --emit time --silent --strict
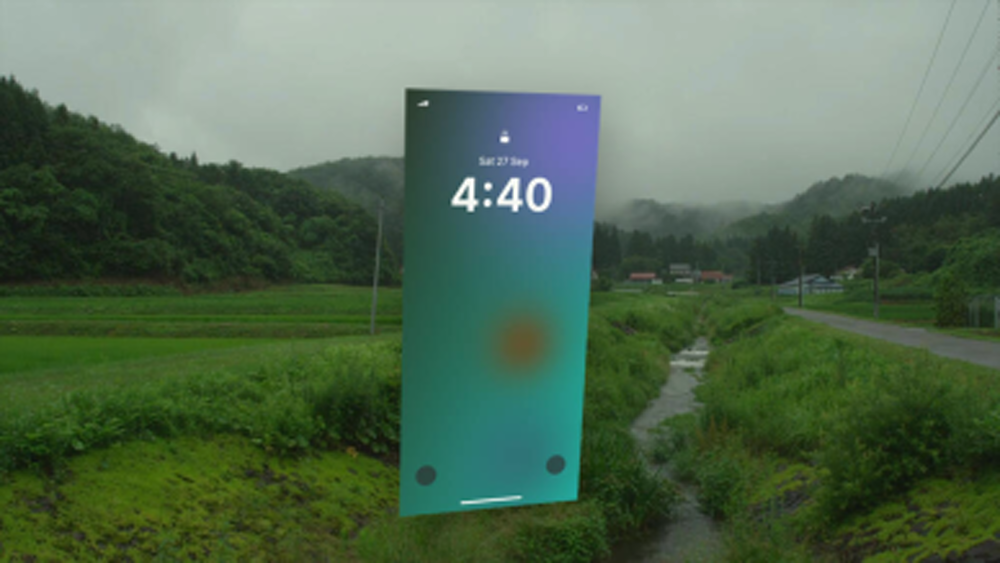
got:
4:40
